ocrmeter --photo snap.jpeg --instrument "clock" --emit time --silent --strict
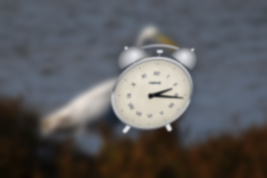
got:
2:16
